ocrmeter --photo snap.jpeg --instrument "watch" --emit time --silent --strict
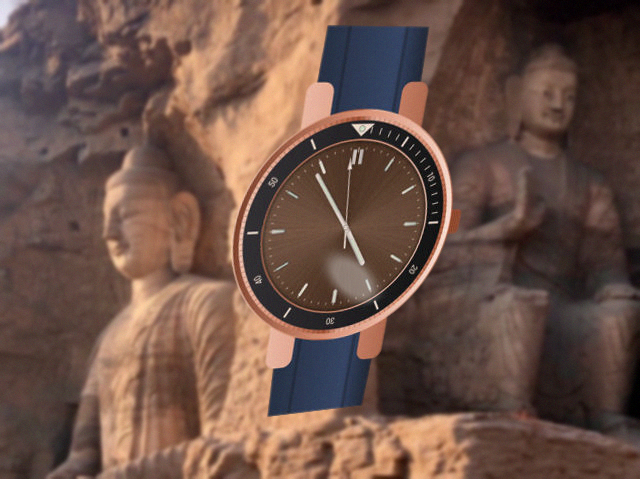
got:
4:53:59
